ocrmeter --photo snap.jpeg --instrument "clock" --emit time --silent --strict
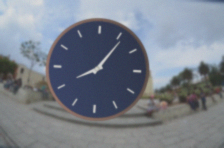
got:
8:06
